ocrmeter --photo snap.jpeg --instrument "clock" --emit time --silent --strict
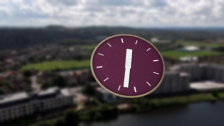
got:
12:33
